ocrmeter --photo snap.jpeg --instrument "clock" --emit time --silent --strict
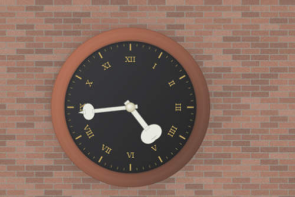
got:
4:44
